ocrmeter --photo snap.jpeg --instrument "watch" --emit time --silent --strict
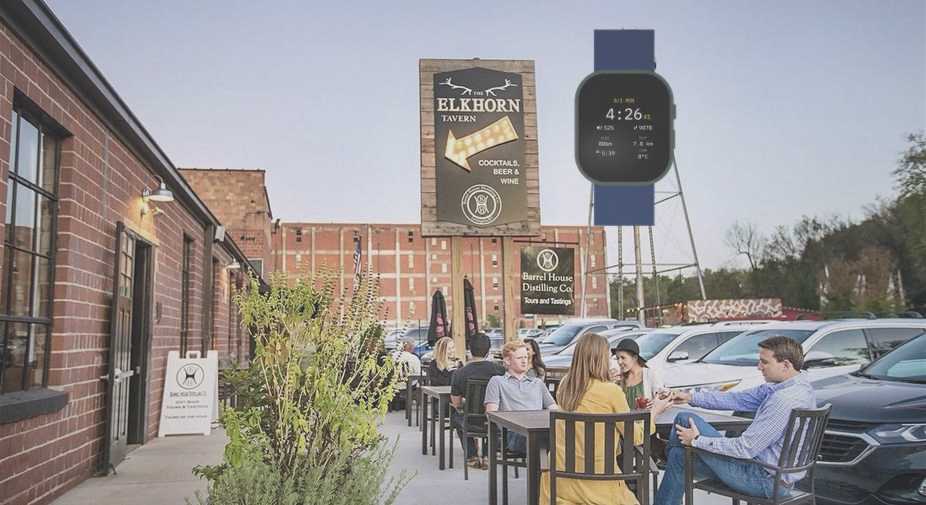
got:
4:26
